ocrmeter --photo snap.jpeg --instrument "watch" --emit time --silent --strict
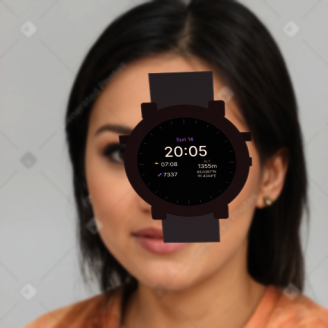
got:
20:05
